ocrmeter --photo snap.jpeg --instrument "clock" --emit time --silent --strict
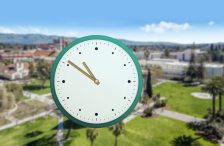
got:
10:51
